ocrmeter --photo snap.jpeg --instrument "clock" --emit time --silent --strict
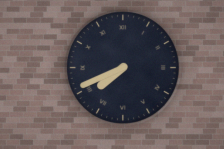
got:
7:41
